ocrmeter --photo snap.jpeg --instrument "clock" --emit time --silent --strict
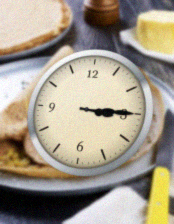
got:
3:15
